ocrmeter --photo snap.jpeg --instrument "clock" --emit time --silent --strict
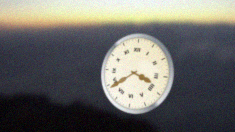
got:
3:39
